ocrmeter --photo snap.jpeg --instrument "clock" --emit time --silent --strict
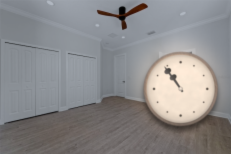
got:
10:54
